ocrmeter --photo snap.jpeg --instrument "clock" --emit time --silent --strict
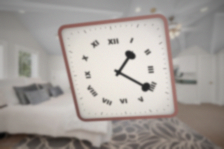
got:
1:21
